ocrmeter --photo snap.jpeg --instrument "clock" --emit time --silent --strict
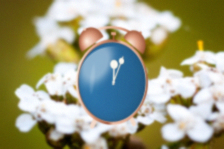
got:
12:04
